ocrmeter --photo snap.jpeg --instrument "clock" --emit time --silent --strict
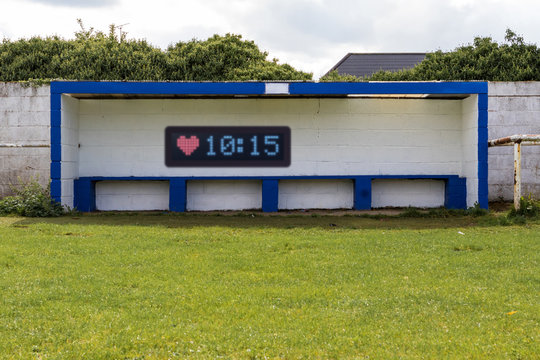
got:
10:15
